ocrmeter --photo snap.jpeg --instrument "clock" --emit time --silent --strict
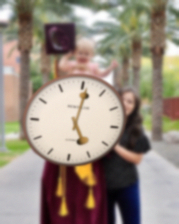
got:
5:01
